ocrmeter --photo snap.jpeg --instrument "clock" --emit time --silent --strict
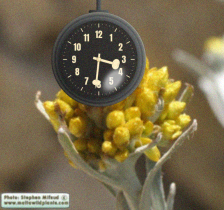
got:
3:31
